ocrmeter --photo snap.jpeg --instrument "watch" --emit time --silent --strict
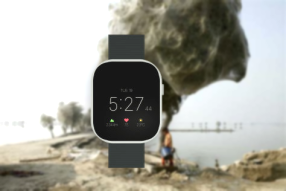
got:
5:27
